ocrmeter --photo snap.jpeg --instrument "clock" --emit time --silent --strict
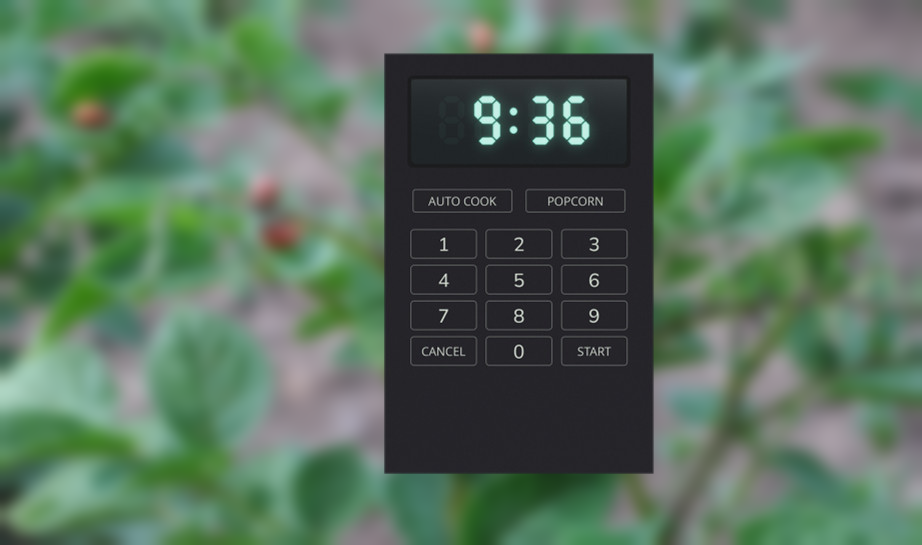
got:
9:36
